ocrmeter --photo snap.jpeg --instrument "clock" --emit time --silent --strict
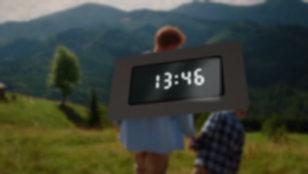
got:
13:46
